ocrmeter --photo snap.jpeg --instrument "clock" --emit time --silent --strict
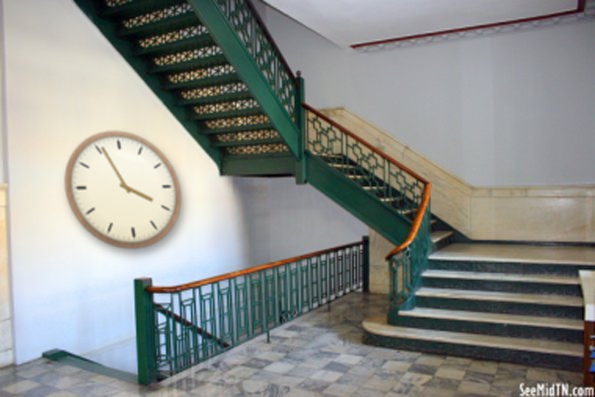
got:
3:56
